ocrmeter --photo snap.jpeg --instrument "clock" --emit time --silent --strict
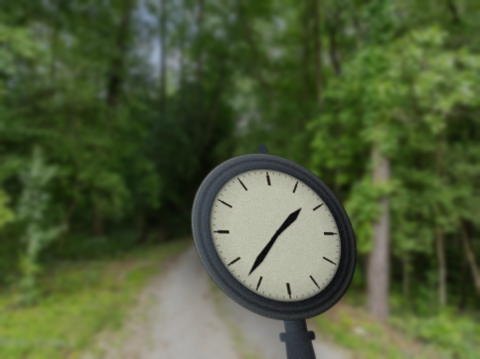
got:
1:37
